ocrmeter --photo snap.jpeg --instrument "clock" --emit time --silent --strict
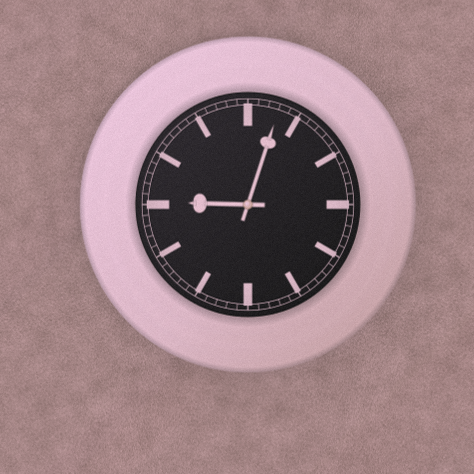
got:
9:03
